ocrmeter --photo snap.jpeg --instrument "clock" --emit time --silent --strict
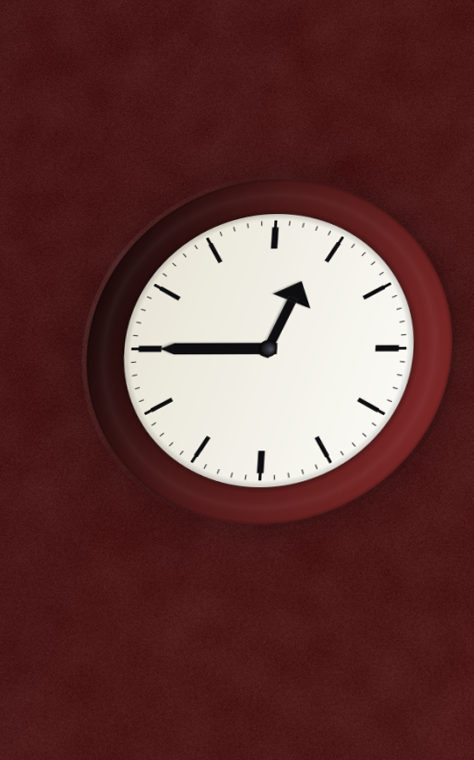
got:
12:45
